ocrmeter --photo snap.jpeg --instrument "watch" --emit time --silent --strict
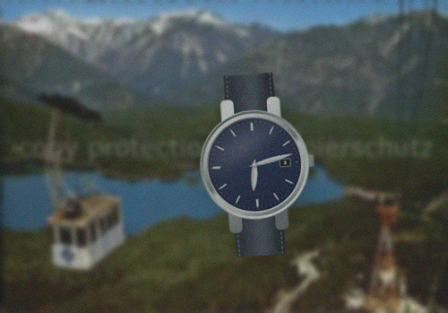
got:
6:13
